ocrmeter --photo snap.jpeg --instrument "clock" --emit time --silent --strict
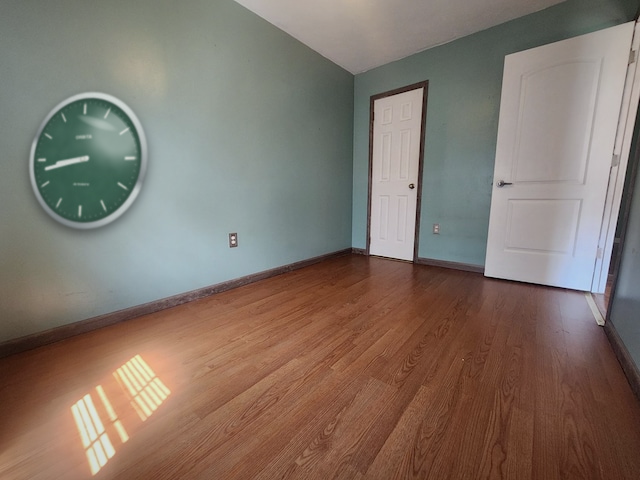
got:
8:43
